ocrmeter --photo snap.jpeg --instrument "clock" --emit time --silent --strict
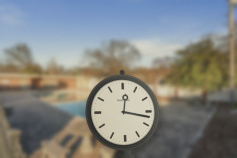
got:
12:17
